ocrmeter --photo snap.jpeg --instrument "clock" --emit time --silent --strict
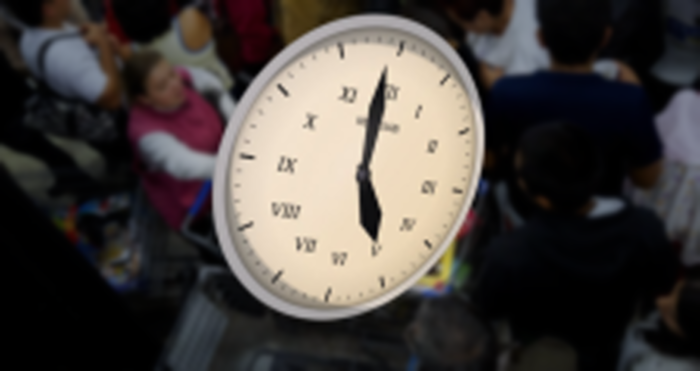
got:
4:59
